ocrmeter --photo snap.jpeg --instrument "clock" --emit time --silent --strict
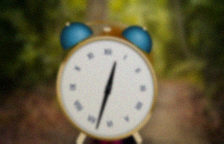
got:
12:33
